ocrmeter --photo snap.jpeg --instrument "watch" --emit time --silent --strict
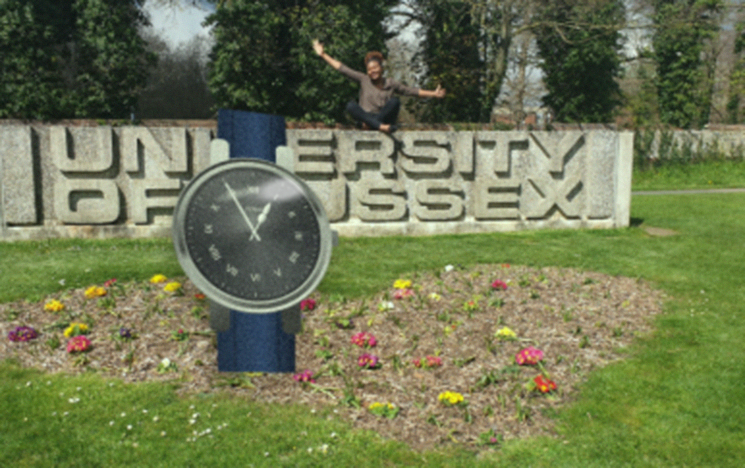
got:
12:55
